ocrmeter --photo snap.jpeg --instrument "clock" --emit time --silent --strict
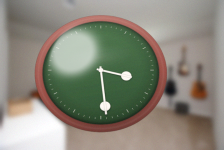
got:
3:29
